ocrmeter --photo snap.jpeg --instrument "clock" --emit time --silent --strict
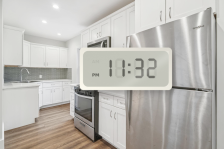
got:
11:32
